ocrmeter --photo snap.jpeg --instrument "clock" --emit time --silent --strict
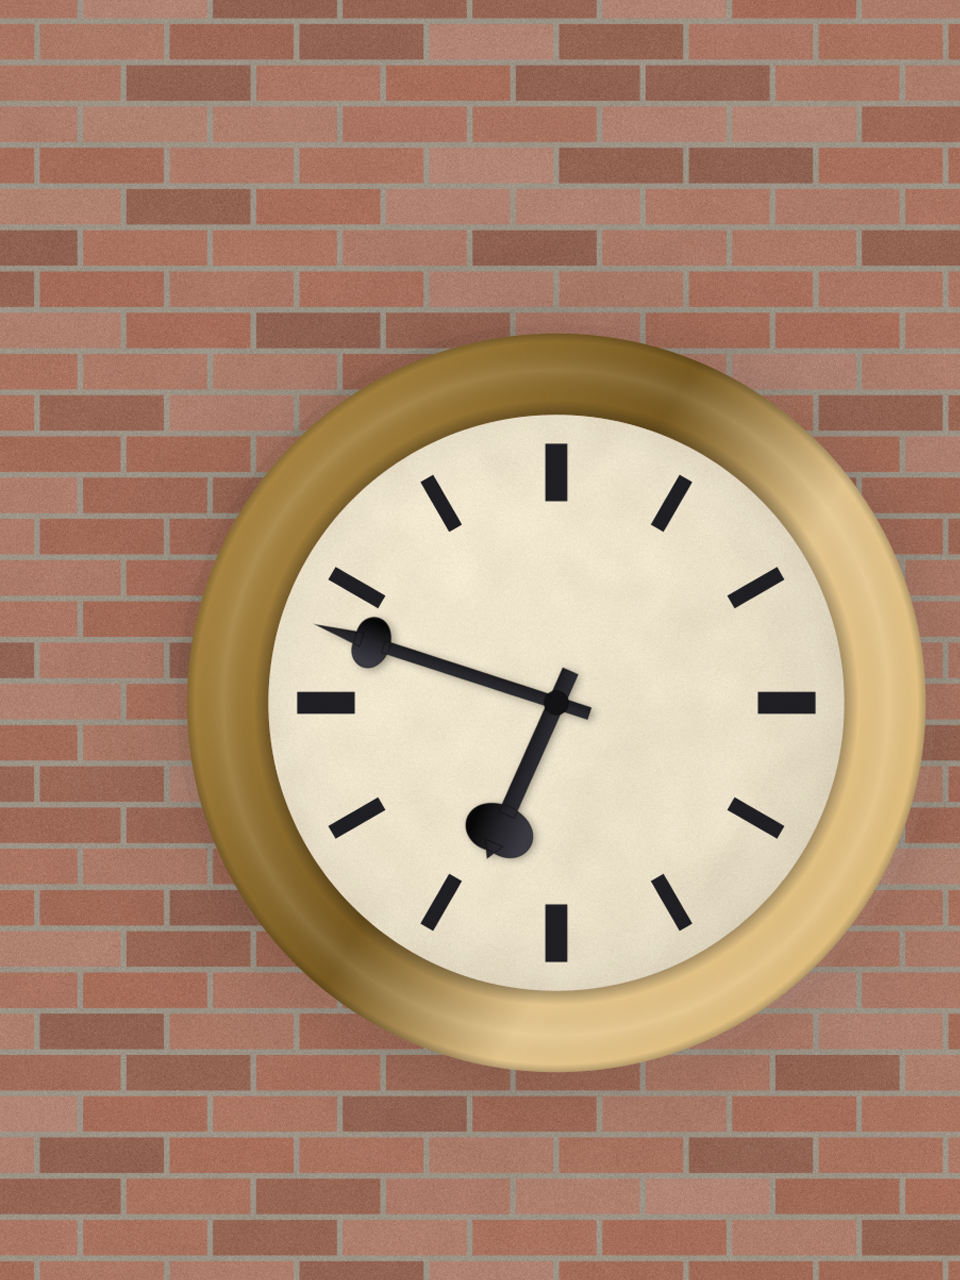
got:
6:48
